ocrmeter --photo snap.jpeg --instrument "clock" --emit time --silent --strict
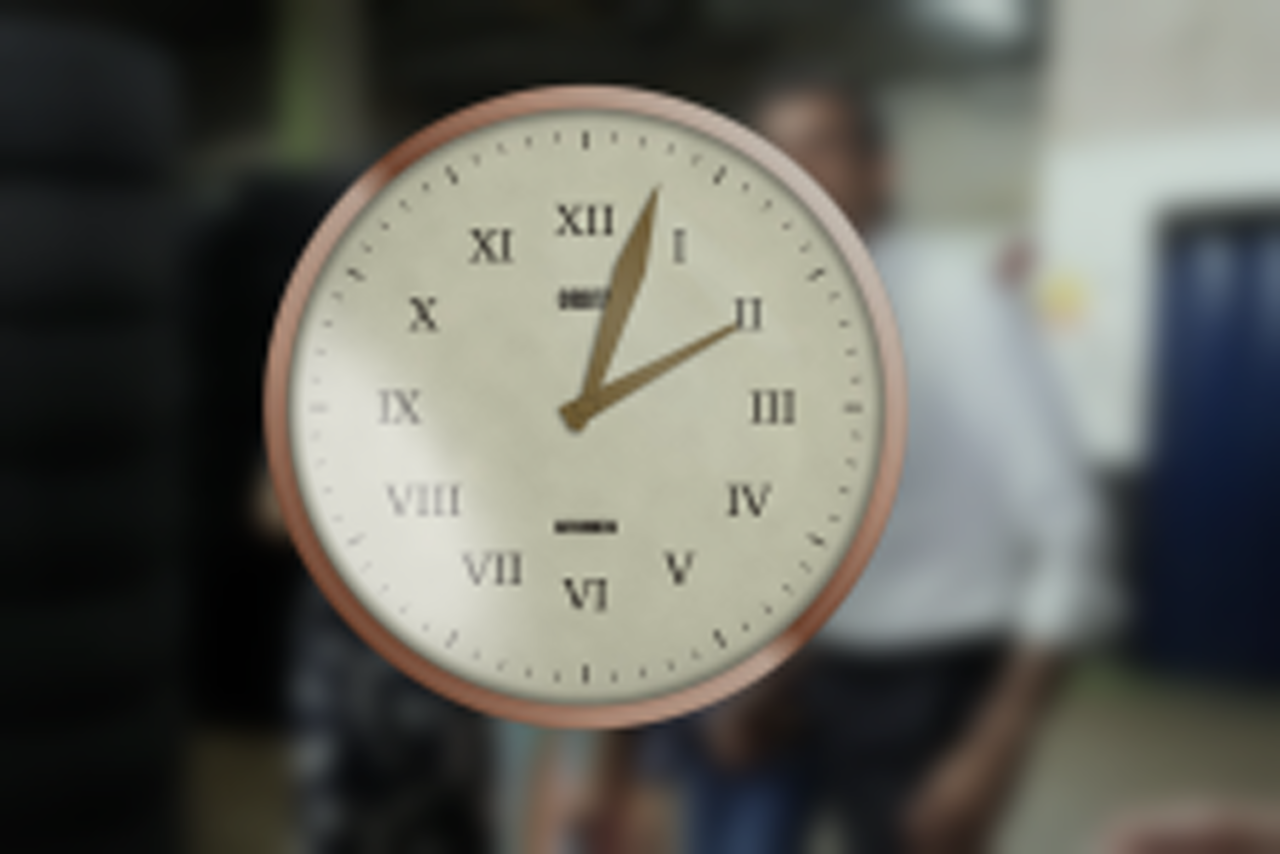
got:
2:03
